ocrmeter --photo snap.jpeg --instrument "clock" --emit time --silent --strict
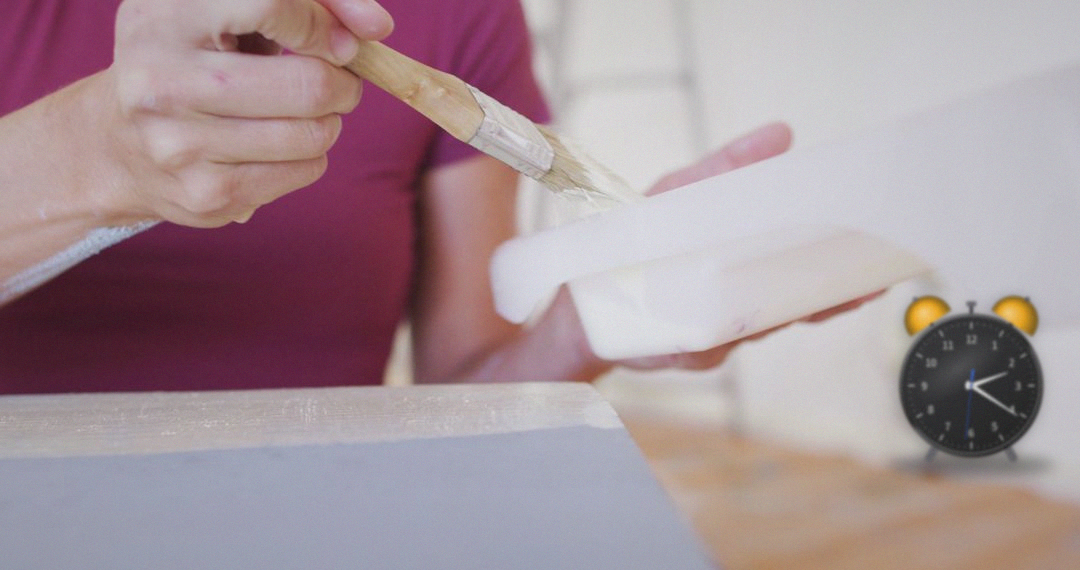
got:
2:20:31
